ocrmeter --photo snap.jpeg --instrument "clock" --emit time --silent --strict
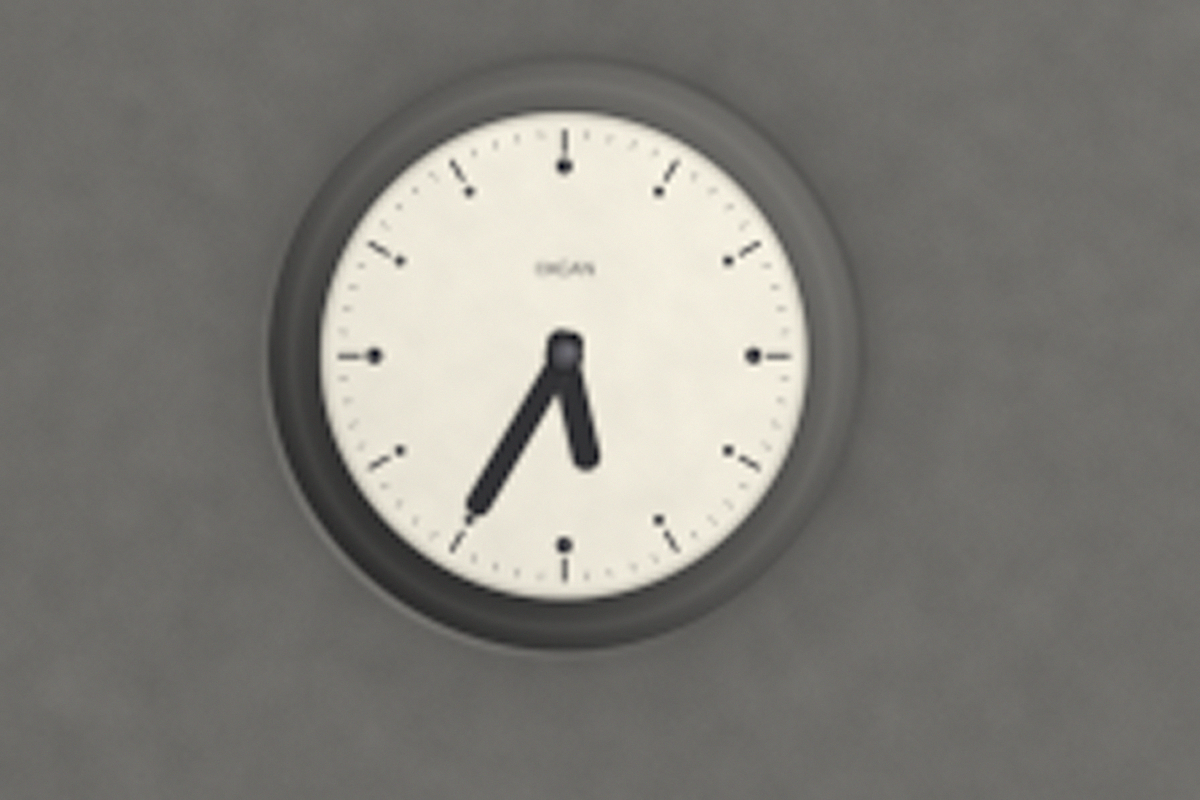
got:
5:35
